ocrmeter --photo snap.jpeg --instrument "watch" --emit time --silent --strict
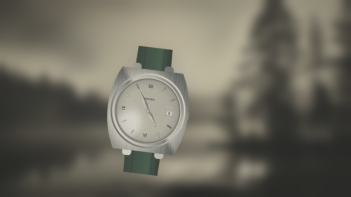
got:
4:55
